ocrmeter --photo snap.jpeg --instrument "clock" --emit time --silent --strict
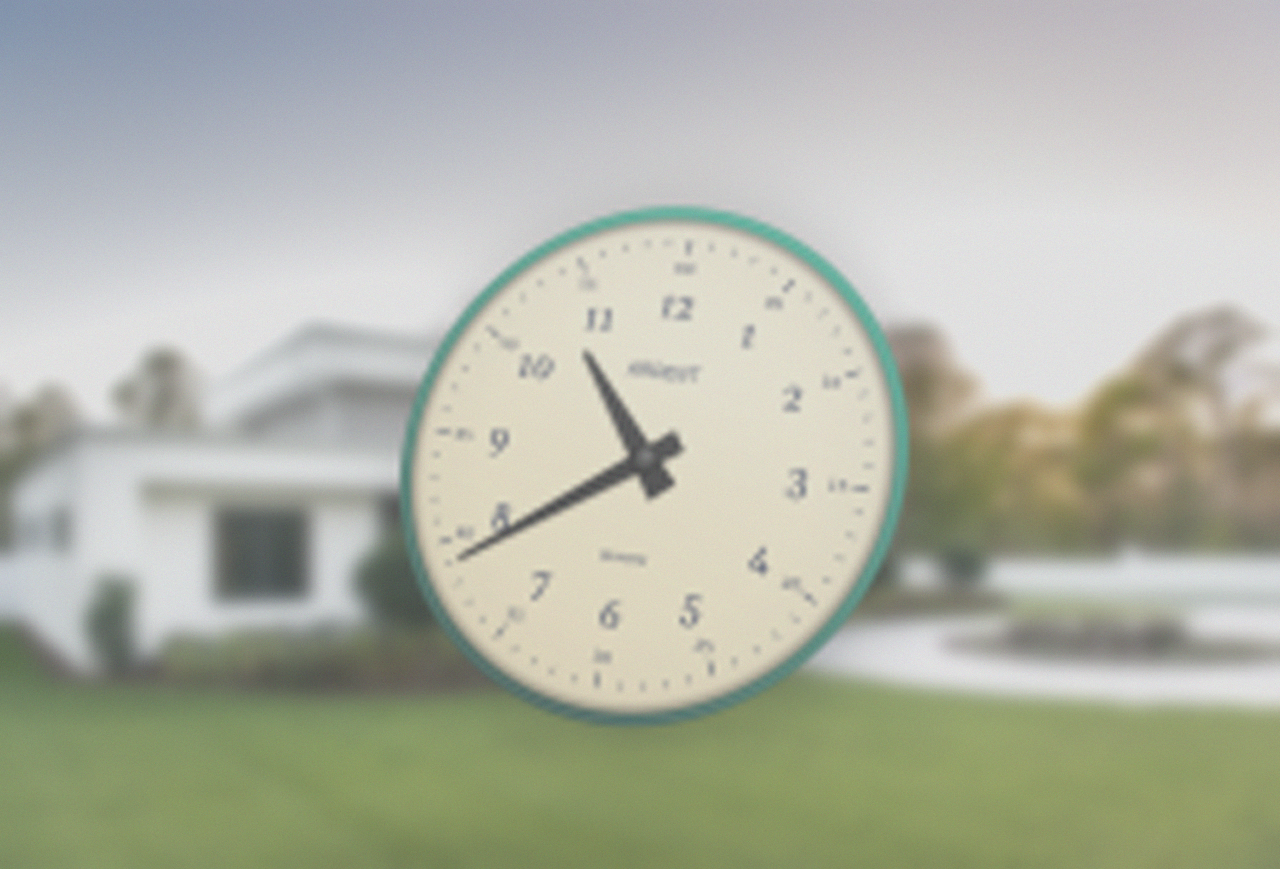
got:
10:39
